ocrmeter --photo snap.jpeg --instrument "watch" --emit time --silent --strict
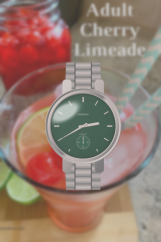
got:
2:40
